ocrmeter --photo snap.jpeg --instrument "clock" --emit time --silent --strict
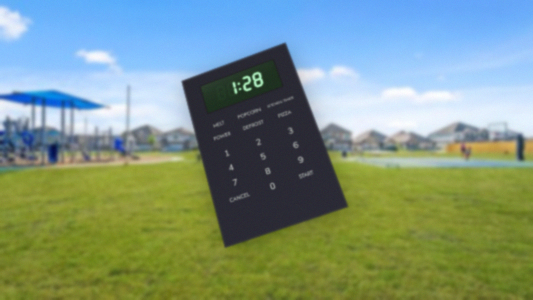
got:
1:28
